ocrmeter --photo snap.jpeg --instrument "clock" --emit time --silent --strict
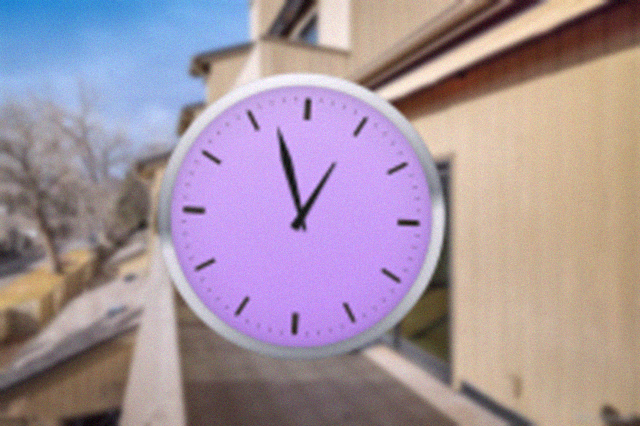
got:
12:57
